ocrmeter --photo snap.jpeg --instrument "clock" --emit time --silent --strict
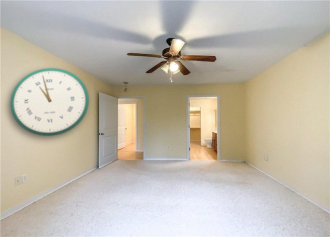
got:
10:58
